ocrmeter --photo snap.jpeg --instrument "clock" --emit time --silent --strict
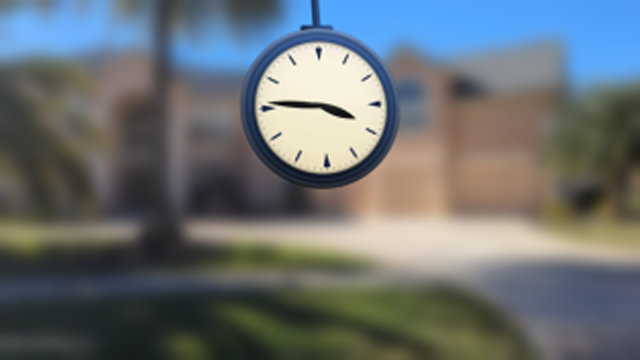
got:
3:46
